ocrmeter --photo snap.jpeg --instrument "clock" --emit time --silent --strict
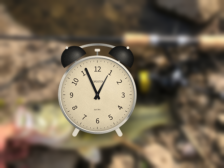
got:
12:56
